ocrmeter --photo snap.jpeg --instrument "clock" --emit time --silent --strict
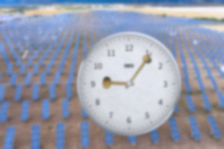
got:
9:06
